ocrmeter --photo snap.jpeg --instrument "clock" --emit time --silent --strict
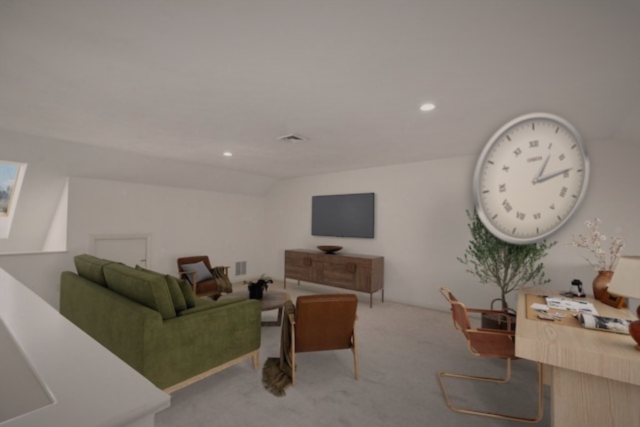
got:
1:14
